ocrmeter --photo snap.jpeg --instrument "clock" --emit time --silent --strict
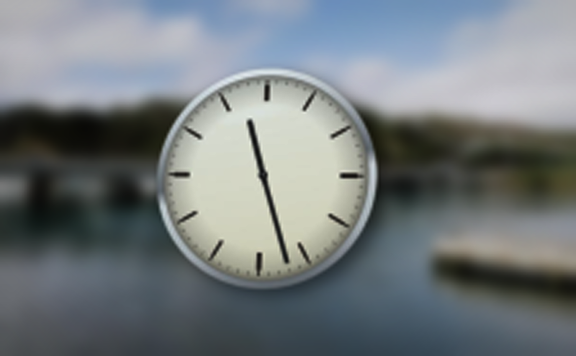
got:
11:27
